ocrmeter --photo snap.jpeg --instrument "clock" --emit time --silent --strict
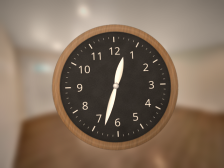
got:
12:33
